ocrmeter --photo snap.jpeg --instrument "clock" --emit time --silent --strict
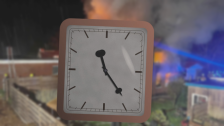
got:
11:24
